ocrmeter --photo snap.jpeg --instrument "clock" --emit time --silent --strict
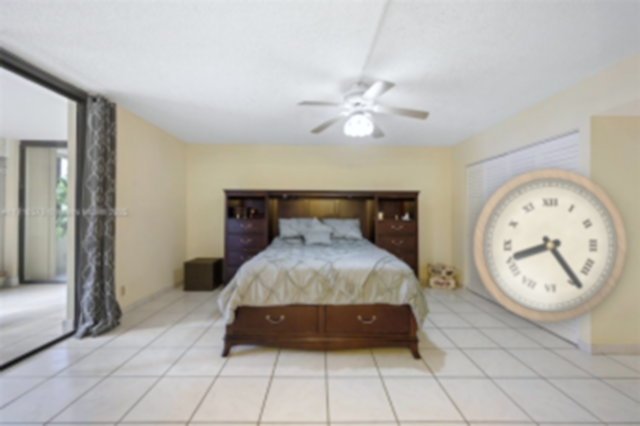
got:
8:24
